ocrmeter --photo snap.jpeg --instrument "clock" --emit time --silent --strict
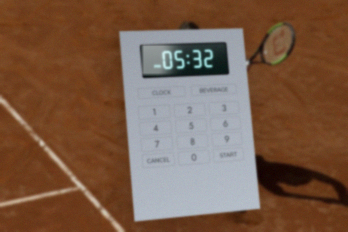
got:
5:32
